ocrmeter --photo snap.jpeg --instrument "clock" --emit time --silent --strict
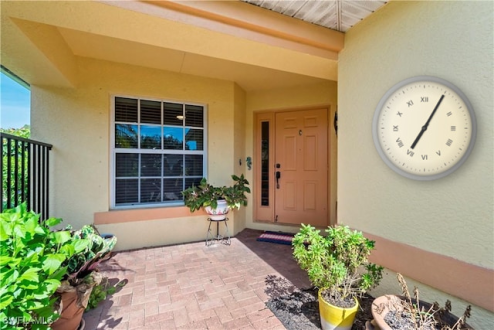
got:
7:05
